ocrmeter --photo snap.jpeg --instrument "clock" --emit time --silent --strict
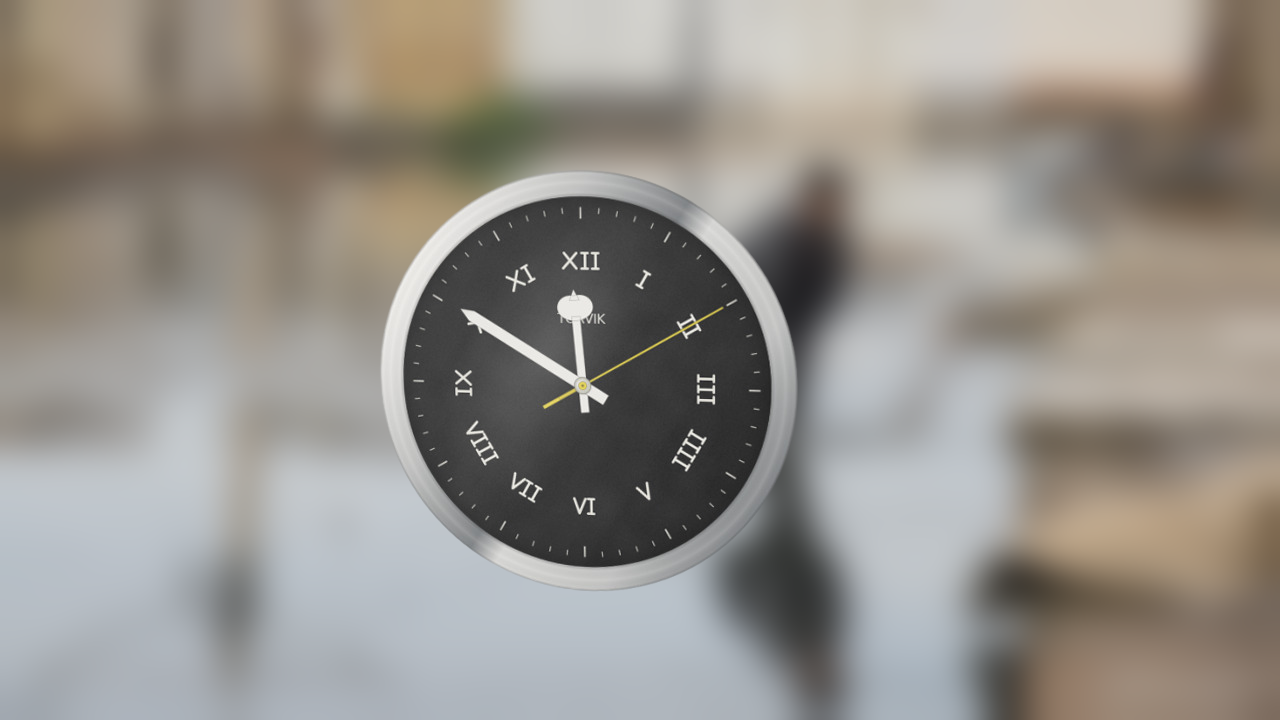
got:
11:50:10
